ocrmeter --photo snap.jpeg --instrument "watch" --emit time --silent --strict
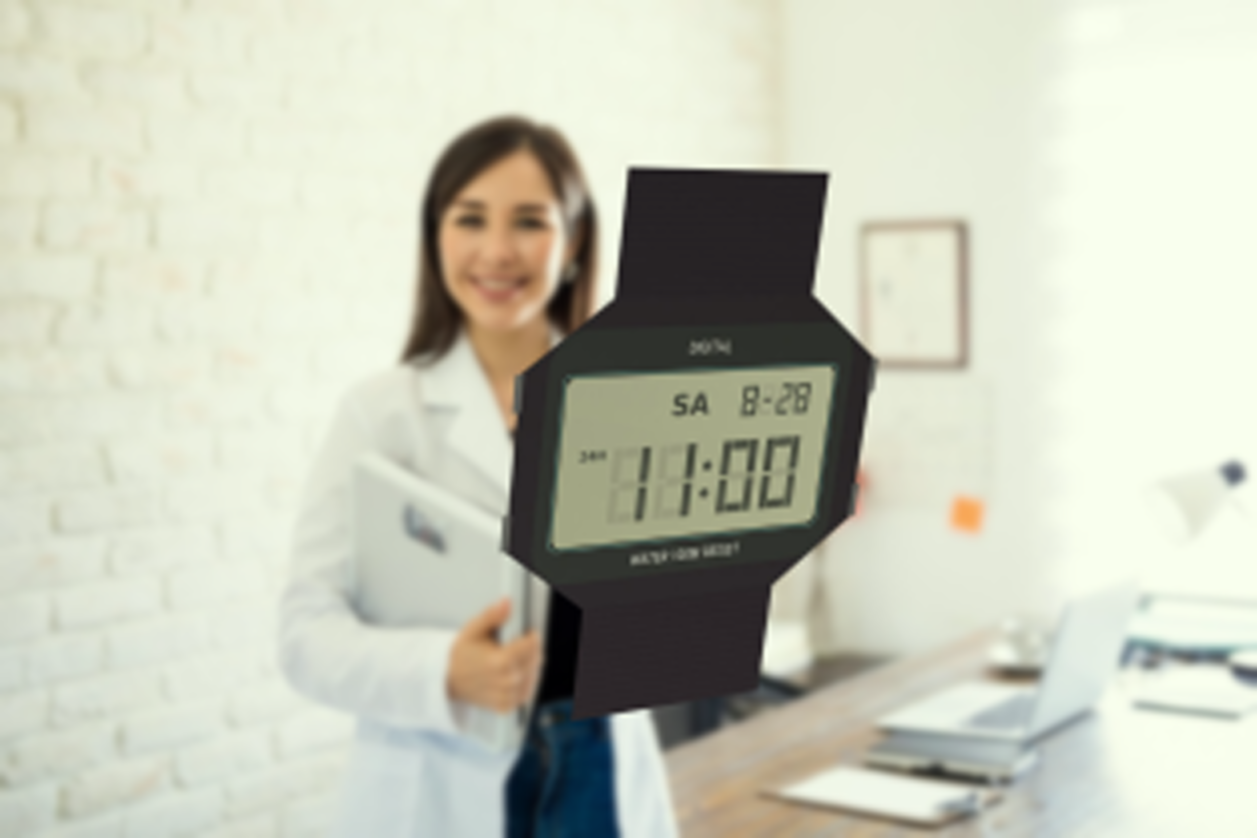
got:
11:00
